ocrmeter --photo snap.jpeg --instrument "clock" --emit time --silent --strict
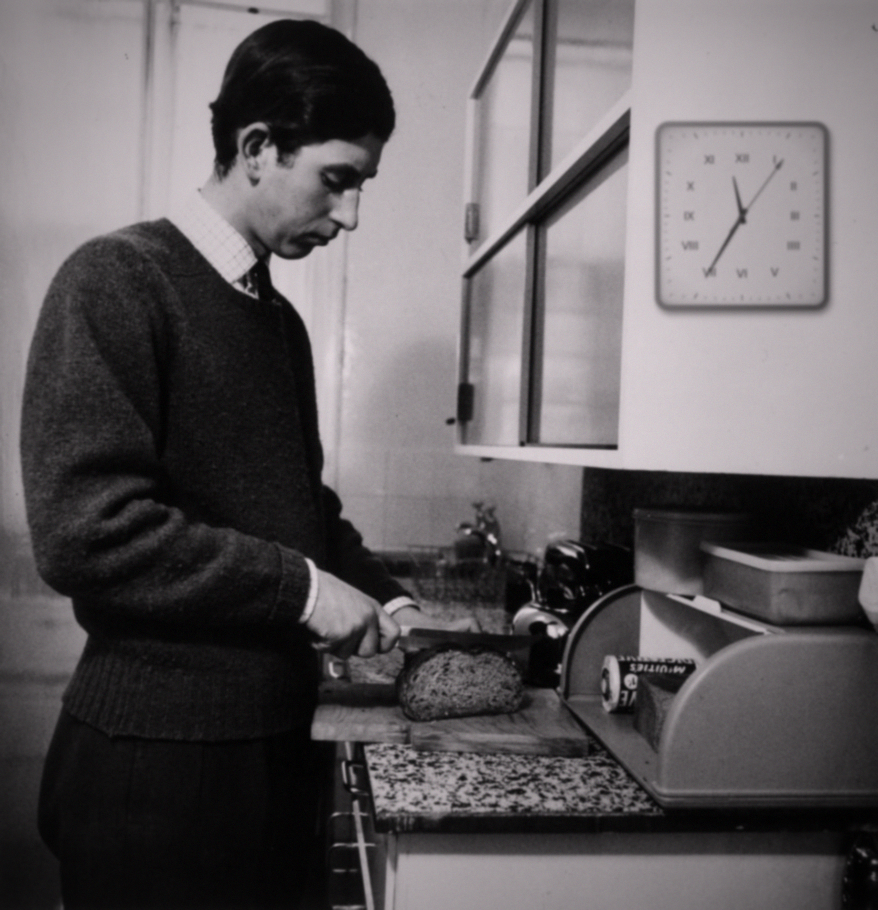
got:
11:35:06
